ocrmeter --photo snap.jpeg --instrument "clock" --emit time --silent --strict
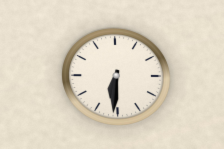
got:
6:31
